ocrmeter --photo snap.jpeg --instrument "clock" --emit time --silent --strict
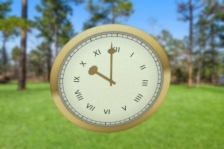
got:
9:59
